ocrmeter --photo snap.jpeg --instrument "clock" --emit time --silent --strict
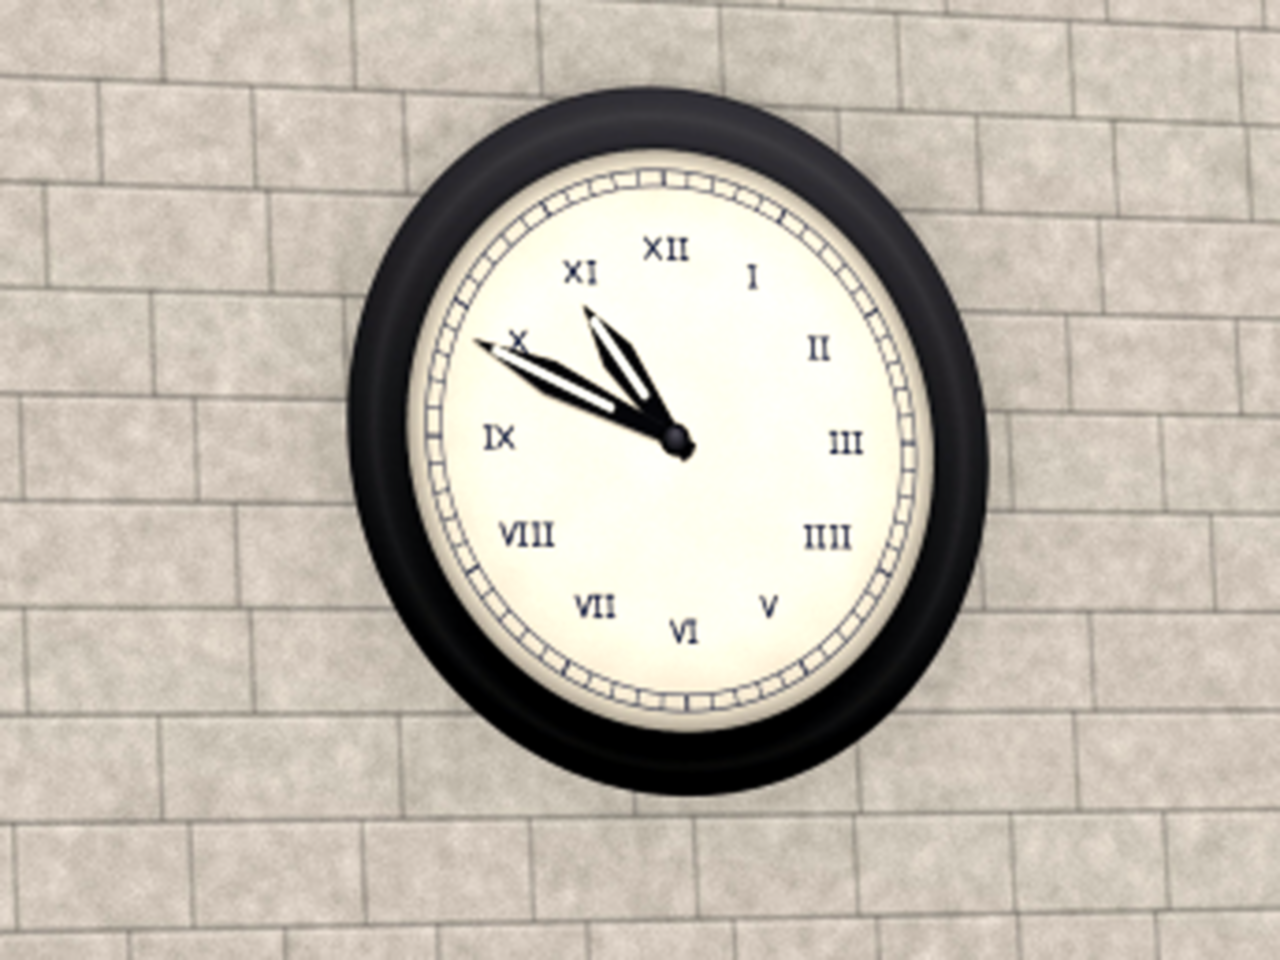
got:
10:49
